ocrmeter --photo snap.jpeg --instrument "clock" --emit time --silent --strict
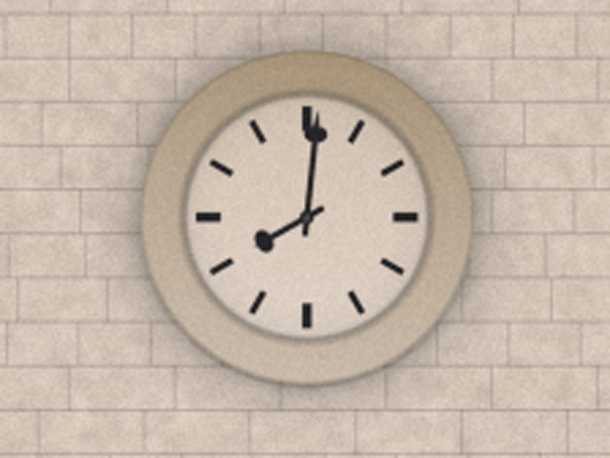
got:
8:01
